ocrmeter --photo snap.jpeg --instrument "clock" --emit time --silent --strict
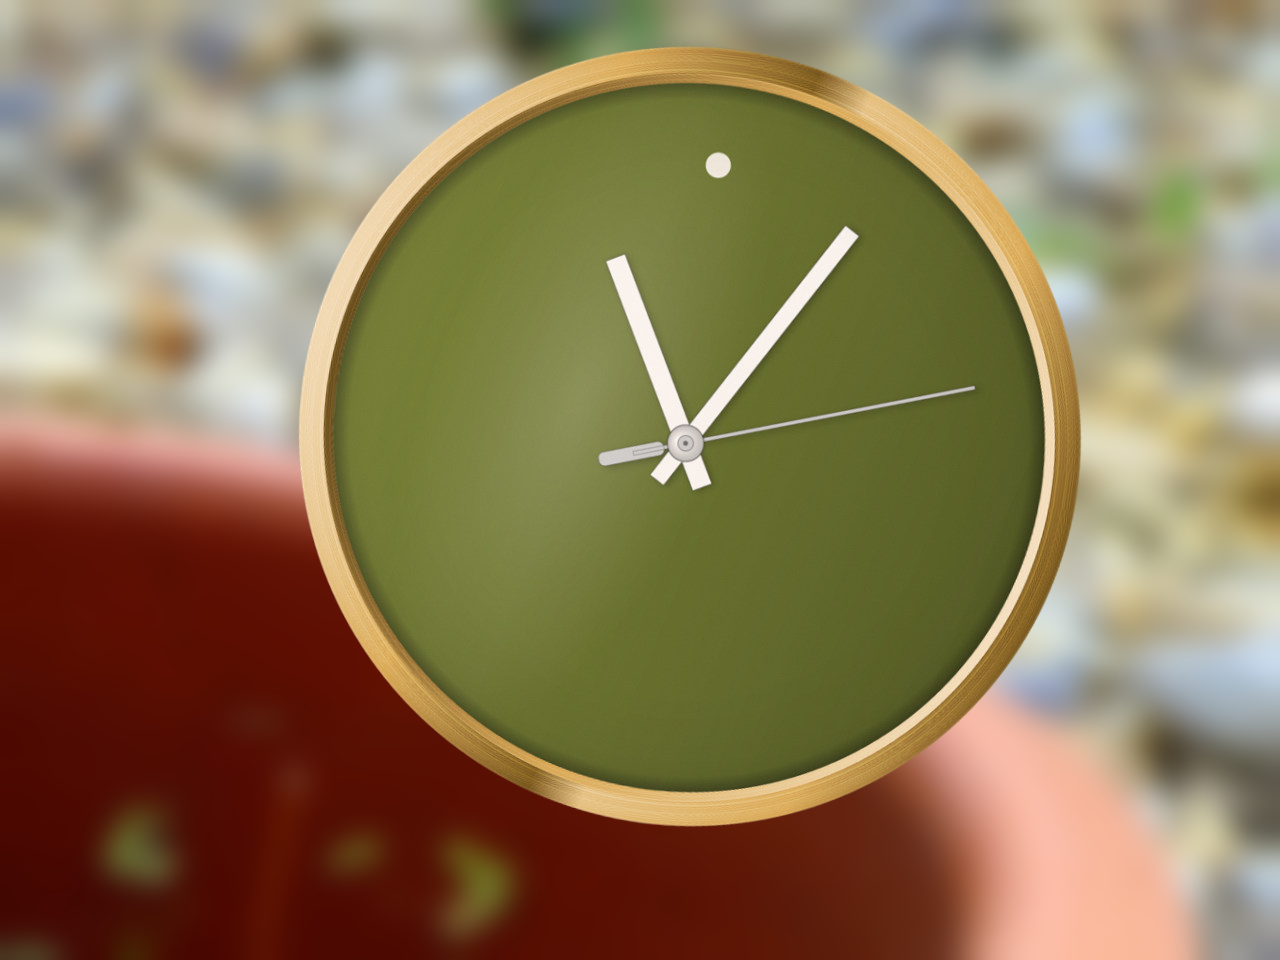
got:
11:05:12
